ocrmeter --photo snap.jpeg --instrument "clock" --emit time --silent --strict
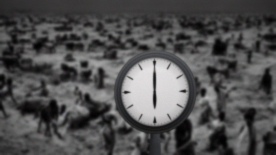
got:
6:00
